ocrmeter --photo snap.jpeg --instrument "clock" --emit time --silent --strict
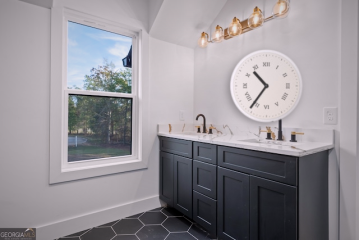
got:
10:36
